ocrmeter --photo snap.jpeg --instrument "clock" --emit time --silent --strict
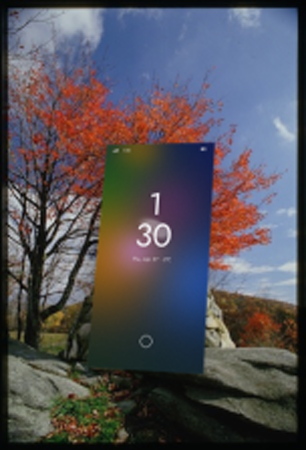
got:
1:30
